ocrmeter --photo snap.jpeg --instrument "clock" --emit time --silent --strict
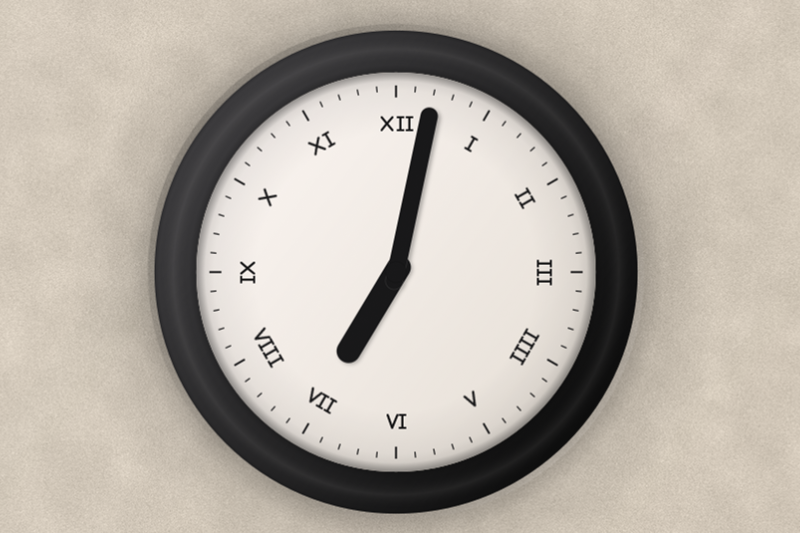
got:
7:02
